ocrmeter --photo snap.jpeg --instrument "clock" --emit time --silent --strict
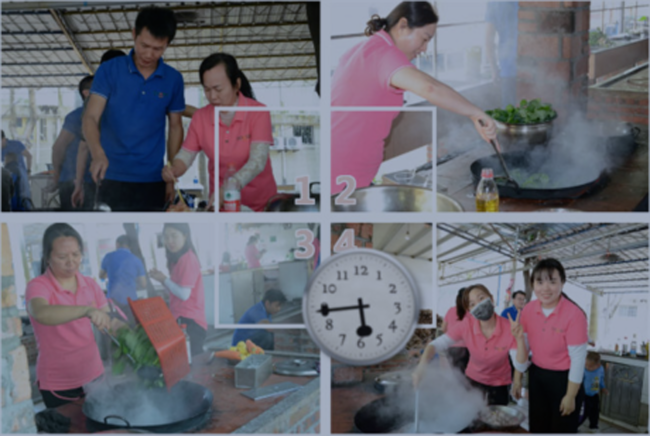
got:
5:44
